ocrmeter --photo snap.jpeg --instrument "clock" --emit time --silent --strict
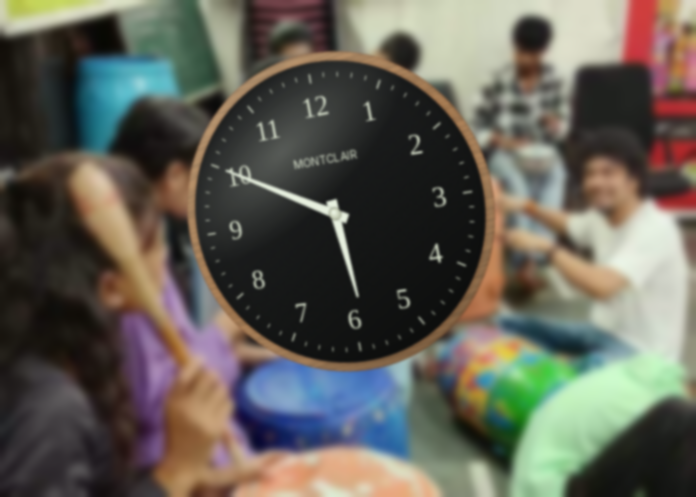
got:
5:50
